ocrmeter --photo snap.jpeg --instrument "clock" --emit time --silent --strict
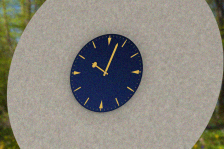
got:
10:03
